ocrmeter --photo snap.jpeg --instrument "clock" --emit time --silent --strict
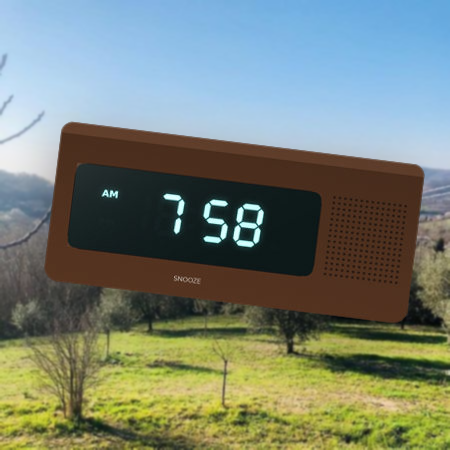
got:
7:58
